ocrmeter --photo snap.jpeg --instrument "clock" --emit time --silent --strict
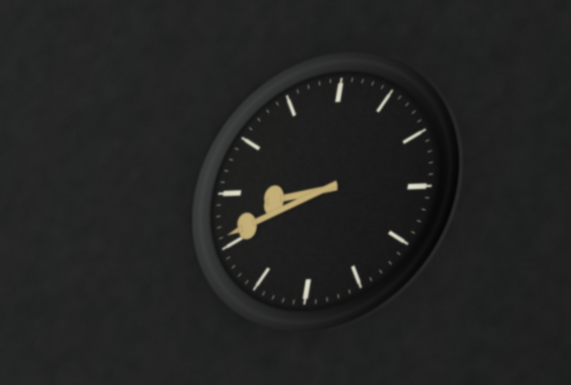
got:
8:41
